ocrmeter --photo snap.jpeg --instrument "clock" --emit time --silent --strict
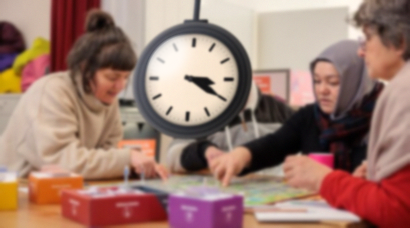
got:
3:20
